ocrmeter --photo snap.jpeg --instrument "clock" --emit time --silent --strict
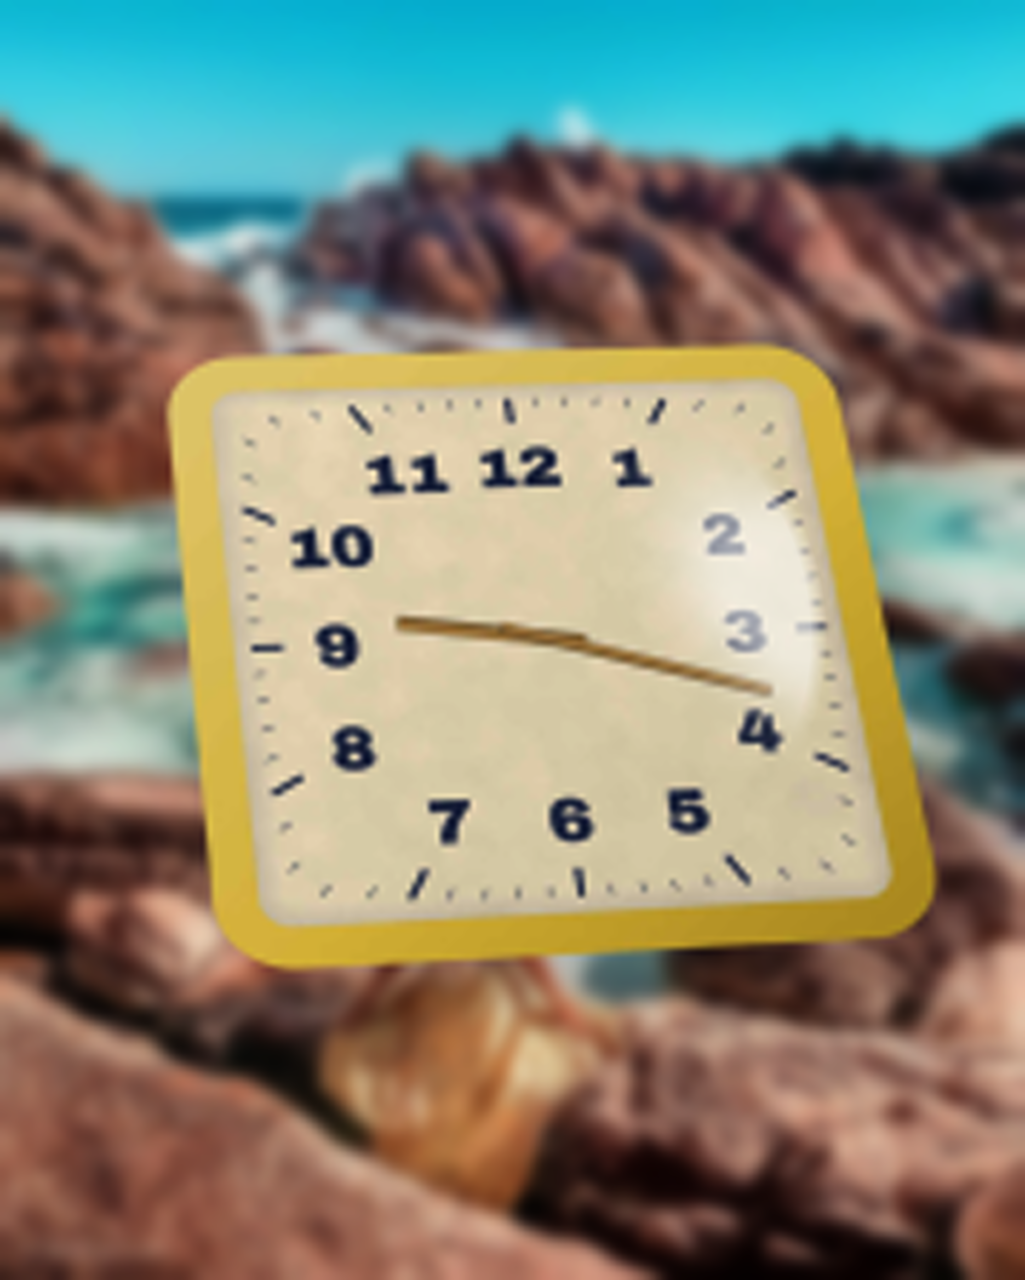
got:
9:18
